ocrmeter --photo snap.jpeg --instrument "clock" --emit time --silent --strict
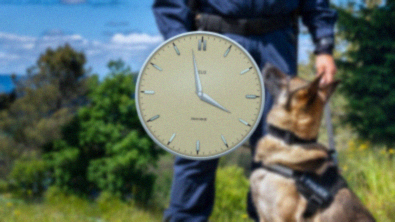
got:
3:58
